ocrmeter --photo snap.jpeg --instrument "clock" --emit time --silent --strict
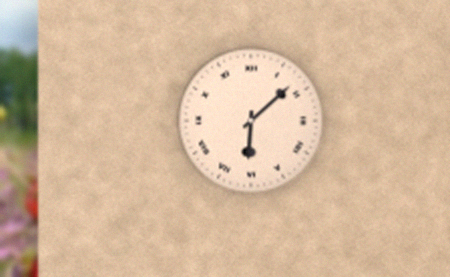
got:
6:08
